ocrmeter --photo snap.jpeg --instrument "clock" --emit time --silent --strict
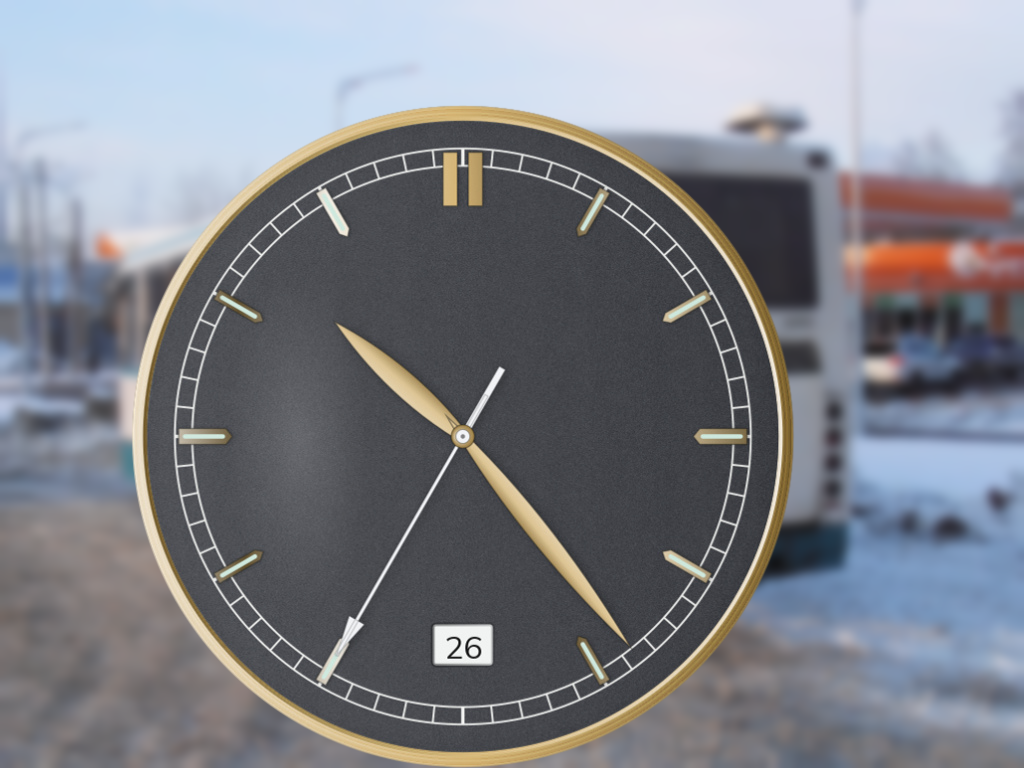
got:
10:23:35
